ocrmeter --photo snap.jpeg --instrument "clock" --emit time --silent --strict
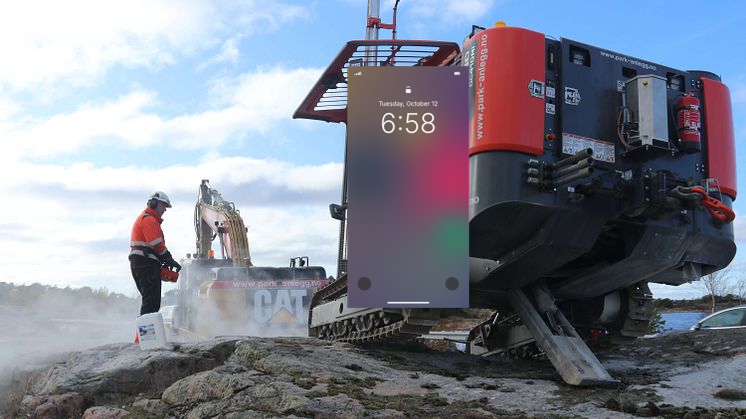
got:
6:58
